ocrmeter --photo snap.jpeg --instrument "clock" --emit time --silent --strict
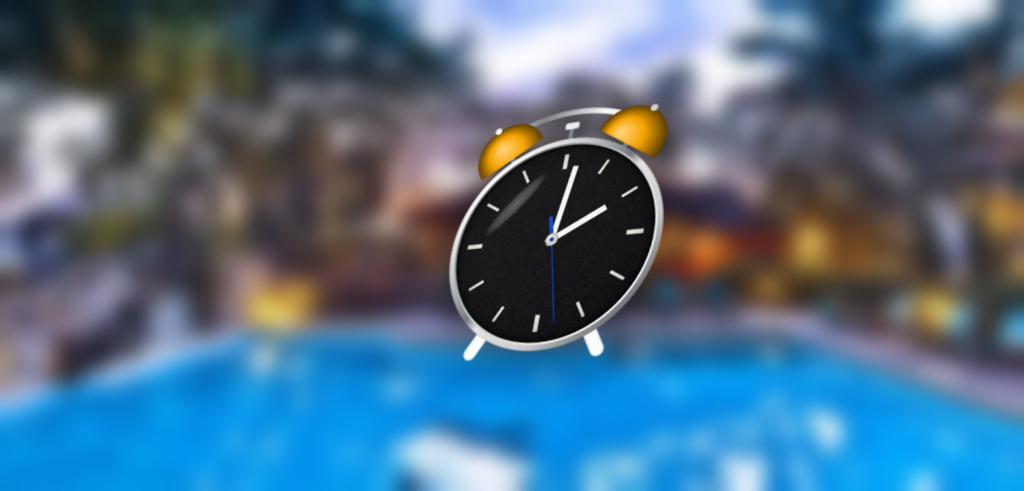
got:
2:01:28
